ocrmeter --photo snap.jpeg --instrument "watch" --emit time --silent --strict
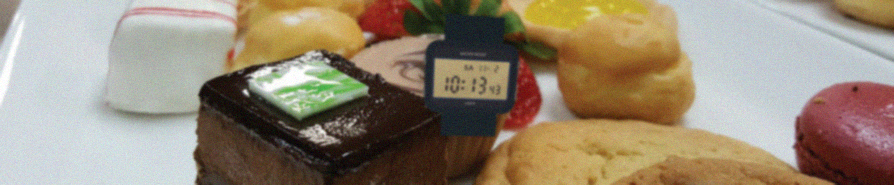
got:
10:13
